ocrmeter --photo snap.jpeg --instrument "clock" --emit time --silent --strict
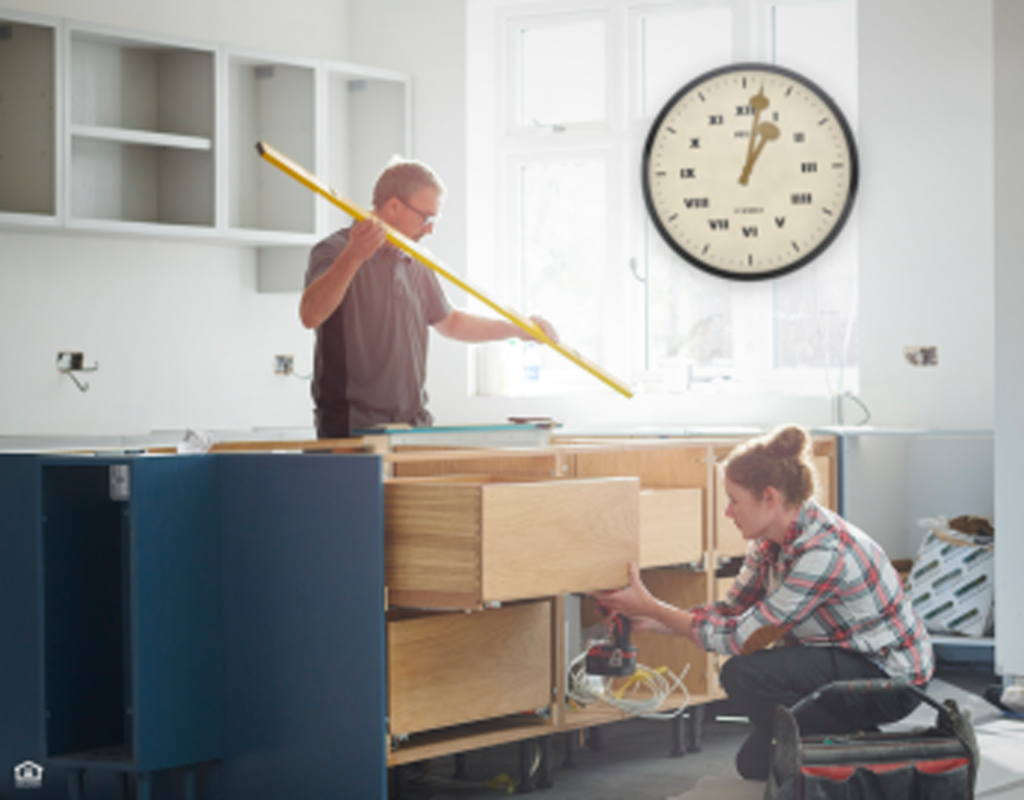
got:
1:02
